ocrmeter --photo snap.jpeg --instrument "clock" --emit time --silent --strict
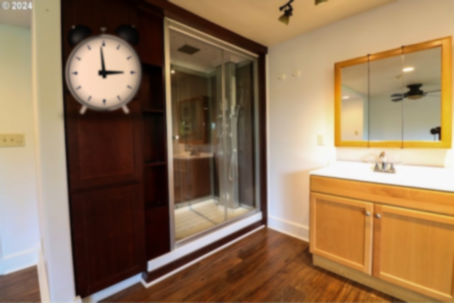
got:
2:59
